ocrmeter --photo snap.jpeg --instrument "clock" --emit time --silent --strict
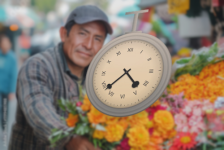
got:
4:38
